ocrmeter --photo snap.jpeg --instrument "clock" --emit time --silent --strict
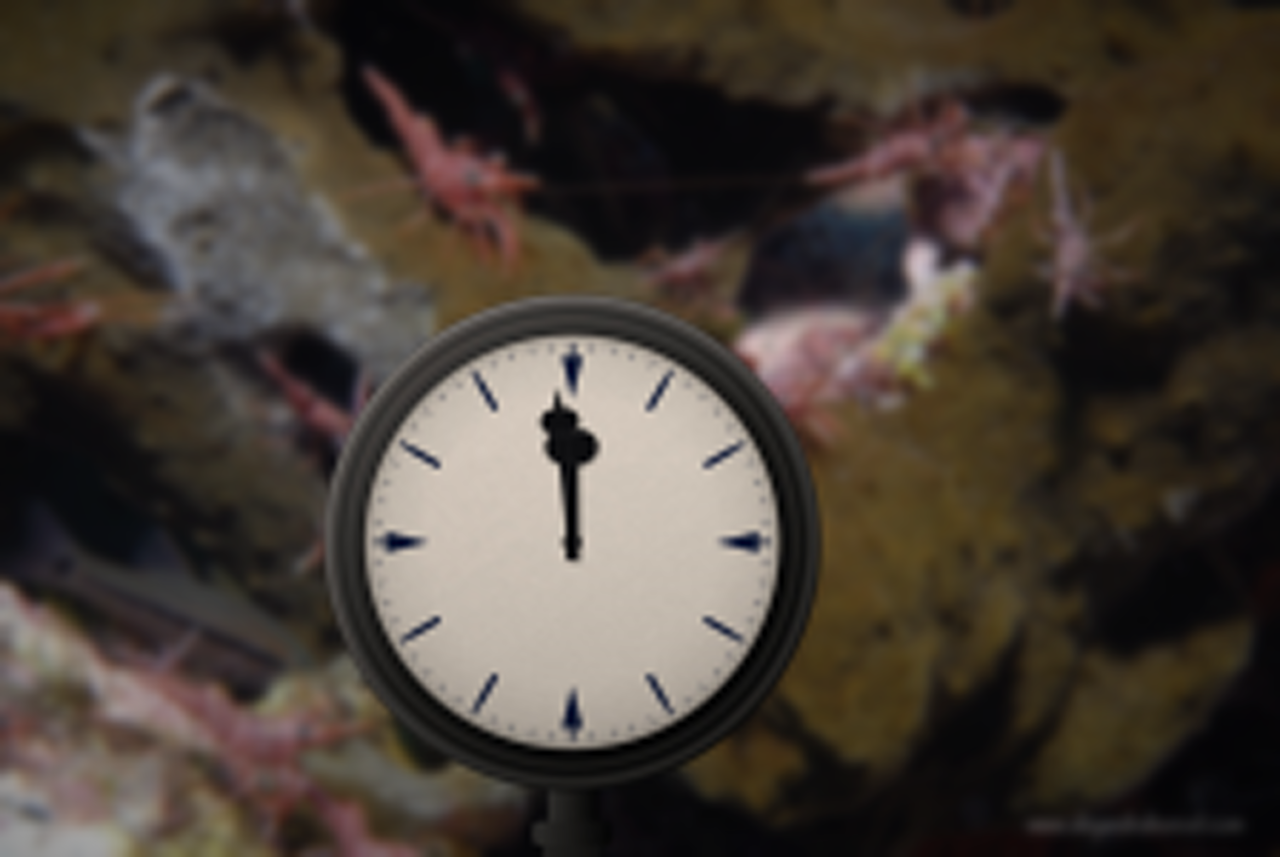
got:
11:59
